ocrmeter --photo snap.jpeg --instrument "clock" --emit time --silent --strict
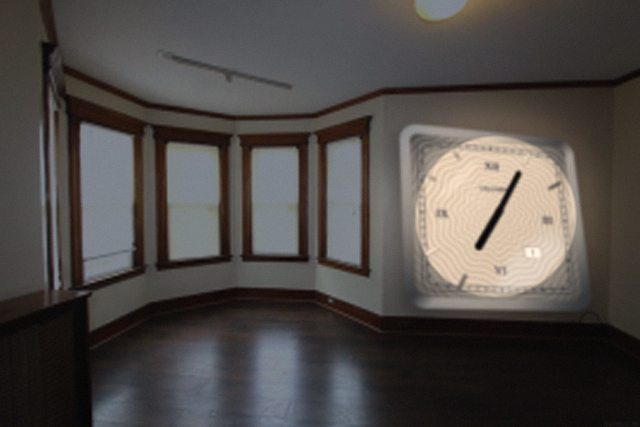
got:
7:05
